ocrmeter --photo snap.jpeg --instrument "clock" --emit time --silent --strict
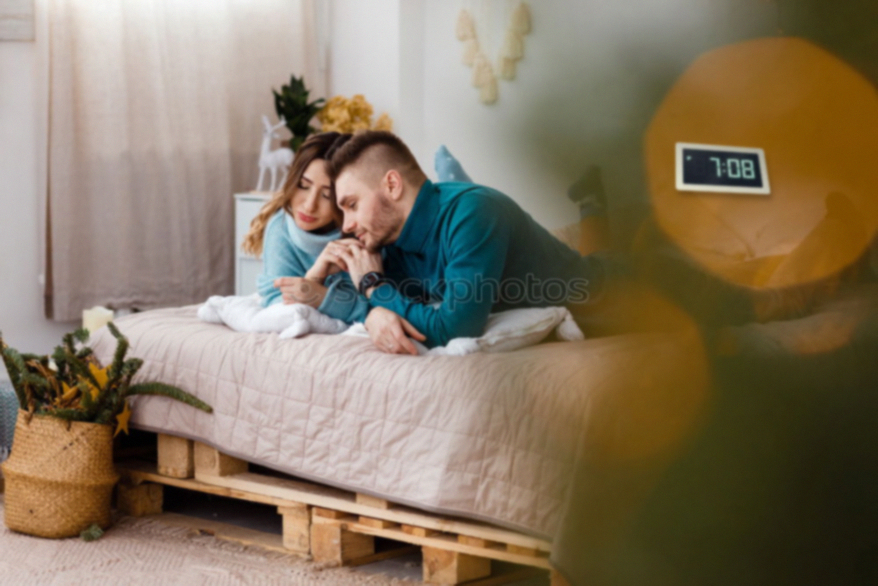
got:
7:08
